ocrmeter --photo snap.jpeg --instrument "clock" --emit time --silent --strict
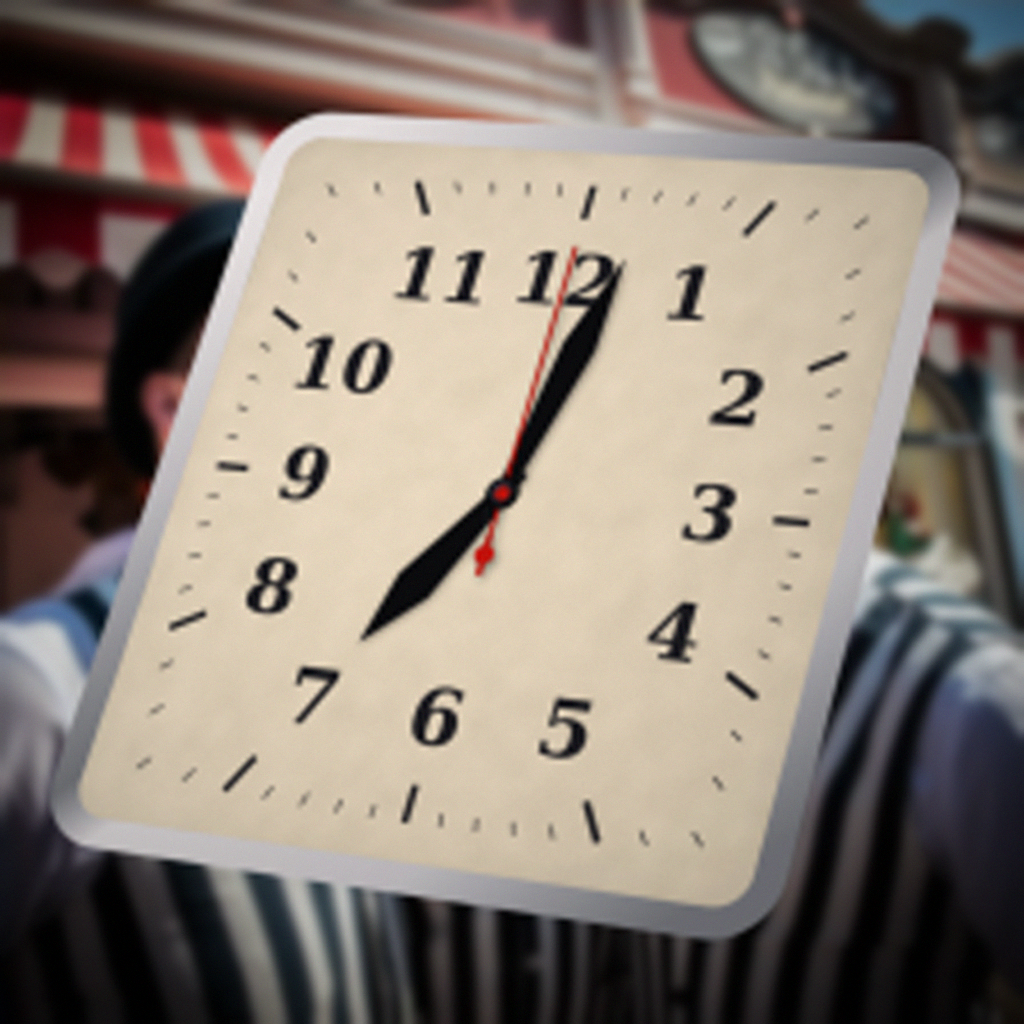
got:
7:02:00
